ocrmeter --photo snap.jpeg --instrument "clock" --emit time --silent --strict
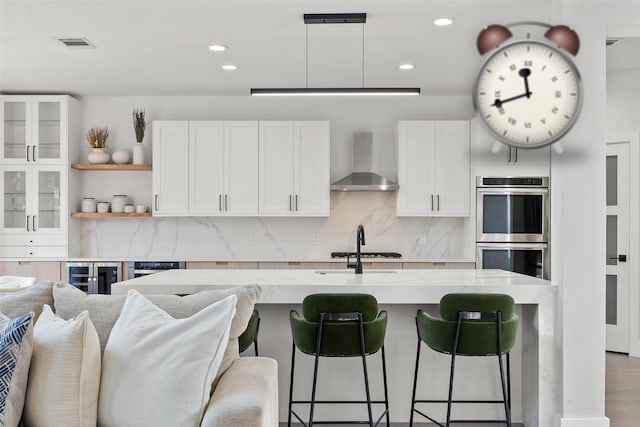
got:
11:42
